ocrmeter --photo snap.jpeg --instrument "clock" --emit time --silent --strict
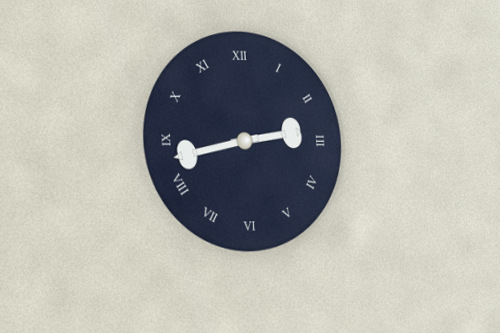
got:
2:43
